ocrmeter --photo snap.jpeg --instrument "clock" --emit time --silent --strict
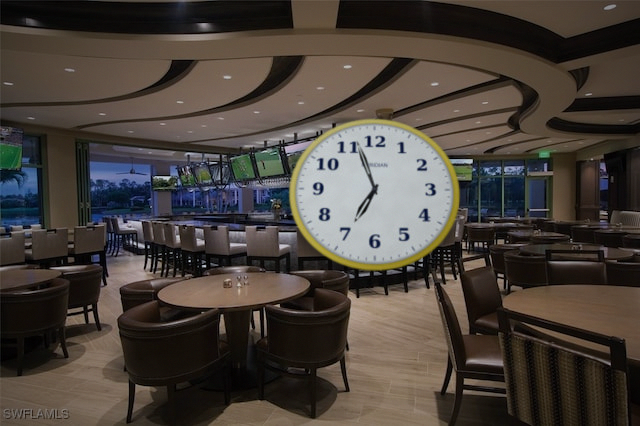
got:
6:57
